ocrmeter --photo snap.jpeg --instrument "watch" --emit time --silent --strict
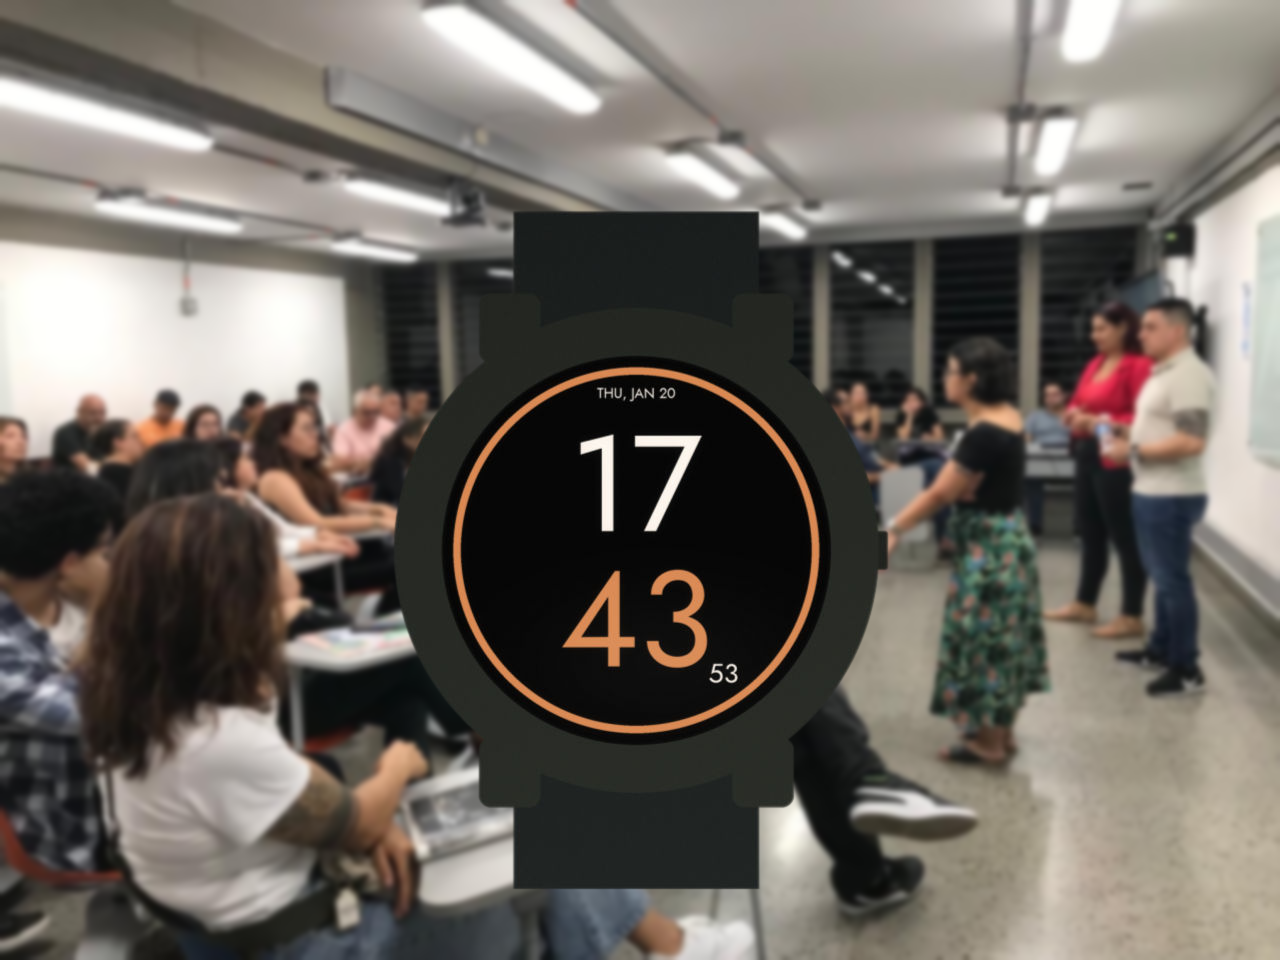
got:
17:43:53
